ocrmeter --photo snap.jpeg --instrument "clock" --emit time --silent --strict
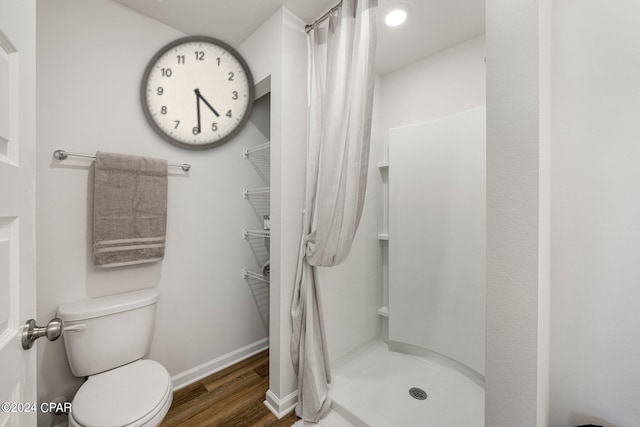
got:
4:29
